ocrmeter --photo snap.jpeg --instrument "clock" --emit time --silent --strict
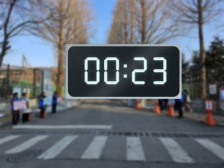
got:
0:23
